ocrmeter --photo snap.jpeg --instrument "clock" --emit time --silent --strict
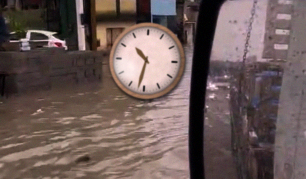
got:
10:32
